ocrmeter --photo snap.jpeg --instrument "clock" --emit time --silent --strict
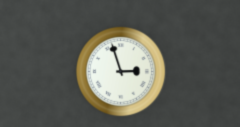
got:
2:57
